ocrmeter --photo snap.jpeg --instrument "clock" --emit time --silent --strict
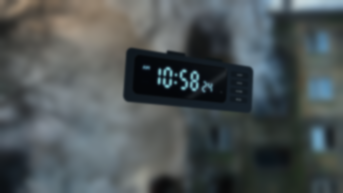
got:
10:58
